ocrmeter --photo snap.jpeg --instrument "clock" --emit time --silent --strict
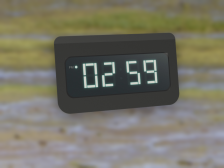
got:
2:59
